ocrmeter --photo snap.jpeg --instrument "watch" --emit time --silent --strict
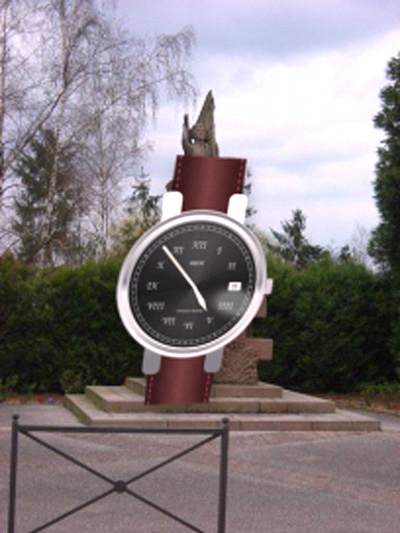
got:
4:53
